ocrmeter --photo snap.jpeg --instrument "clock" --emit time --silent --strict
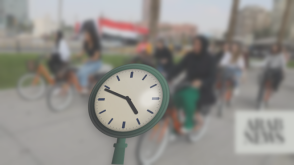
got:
4:49
